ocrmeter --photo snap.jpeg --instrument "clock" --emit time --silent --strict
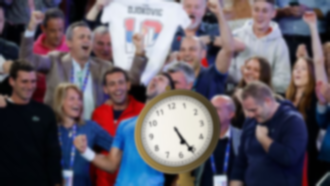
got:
5:26
